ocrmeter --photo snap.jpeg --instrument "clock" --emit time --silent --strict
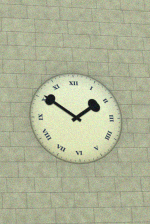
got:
1:51
